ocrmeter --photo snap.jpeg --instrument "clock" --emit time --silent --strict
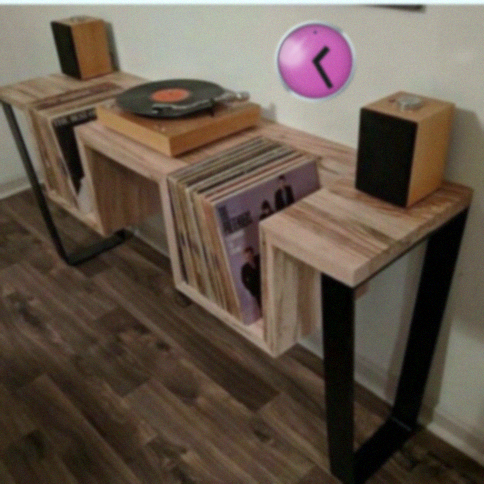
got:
1:25
